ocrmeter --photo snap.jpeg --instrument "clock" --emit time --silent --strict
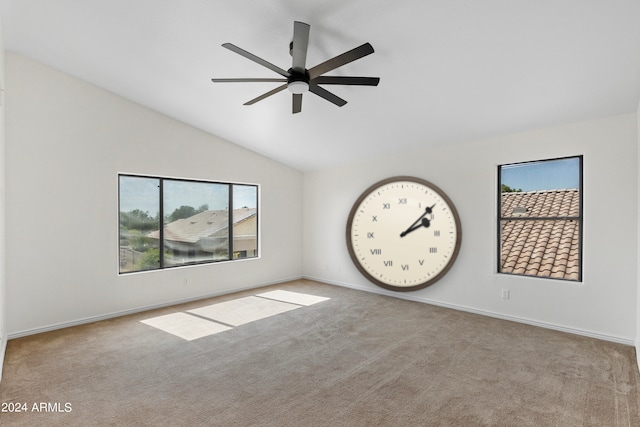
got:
2:08
